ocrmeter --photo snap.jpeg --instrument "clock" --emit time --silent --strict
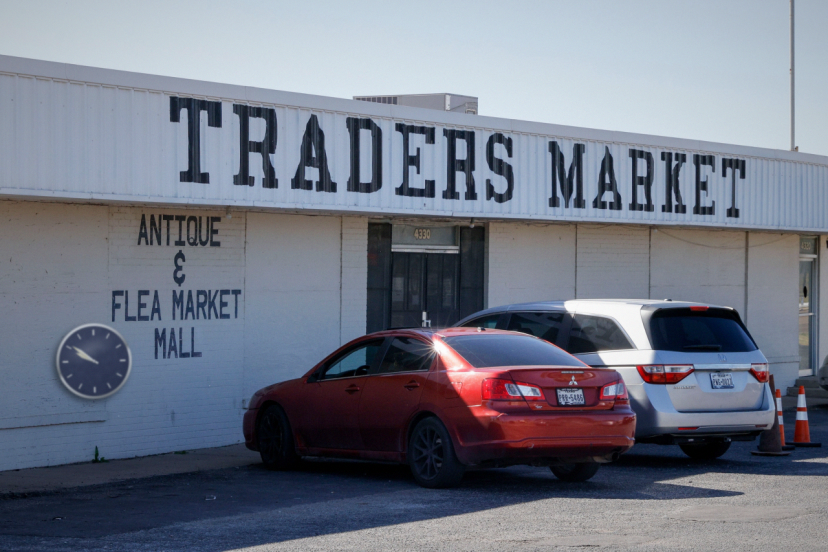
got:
9:51
